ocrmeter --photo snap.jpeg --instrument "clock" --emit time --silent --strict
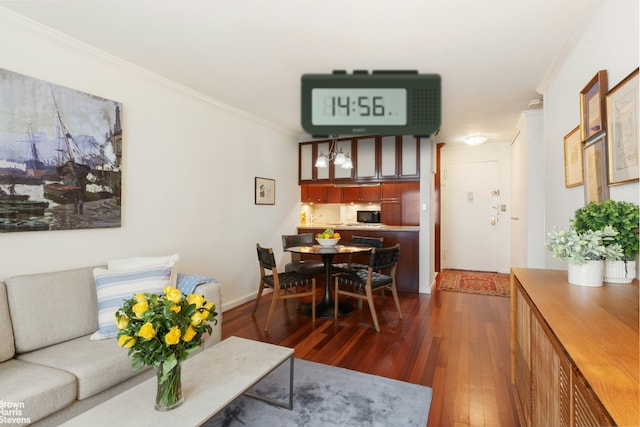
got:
14:56
